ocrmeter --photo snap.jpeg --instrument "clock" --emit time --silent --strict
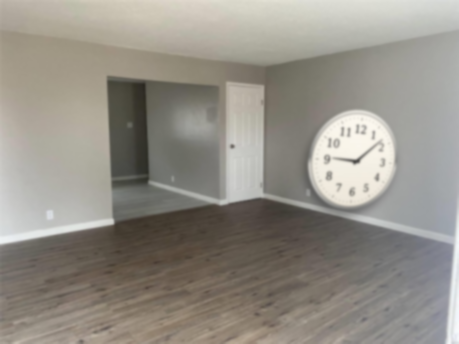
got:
9:08
